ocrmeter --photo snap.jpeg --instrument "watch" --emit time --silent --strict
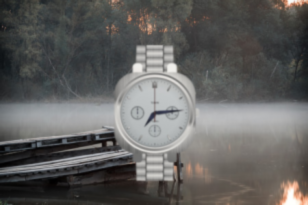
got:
7:14
